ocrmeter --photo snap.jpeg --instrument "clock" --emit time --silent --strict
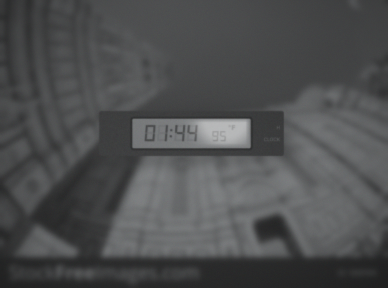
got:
1:44
